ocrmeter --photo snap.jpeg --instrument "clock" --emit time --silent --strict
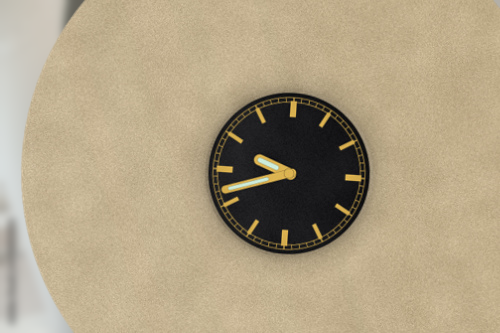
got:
9:42
